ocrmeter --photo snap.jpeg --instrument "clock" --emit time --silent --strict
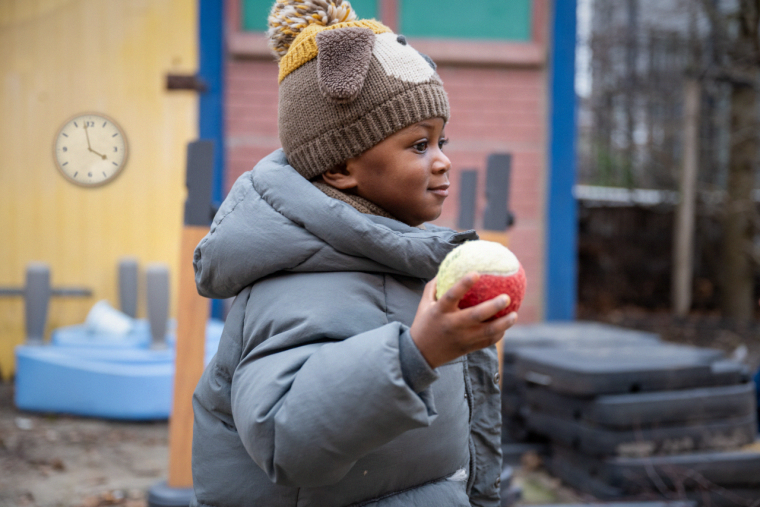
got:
3:58
